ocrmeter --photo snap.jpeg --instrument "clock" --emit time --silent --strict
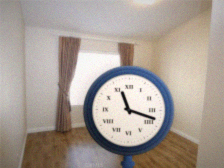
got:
11:18
